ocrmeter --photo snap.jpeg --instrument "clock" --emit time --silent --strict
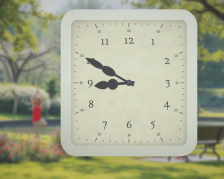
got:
8:50
